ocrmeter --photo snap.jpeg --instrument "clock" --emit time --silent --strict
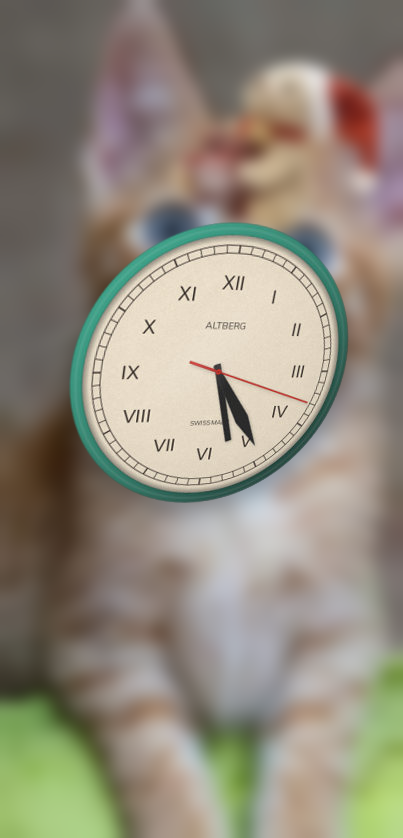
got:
5:24:18
